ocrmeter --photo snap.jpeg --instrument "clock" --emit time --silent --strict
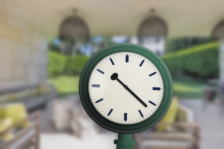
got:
10:22
